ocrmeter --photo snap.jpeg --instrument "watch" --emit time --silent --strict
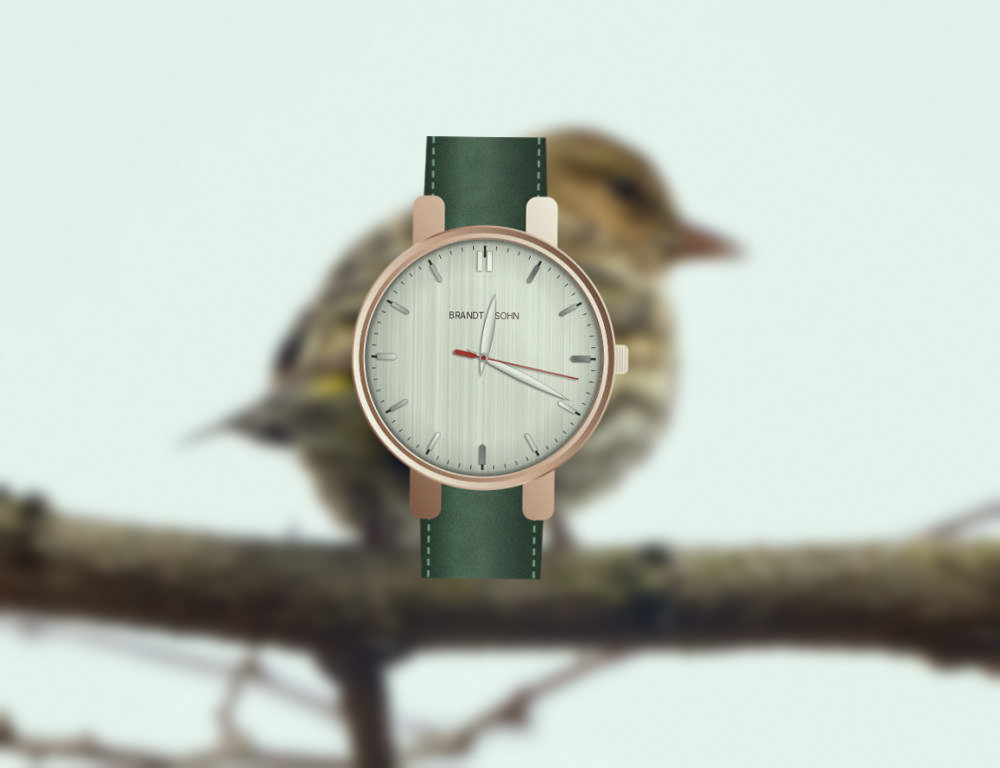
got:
12:19:17
